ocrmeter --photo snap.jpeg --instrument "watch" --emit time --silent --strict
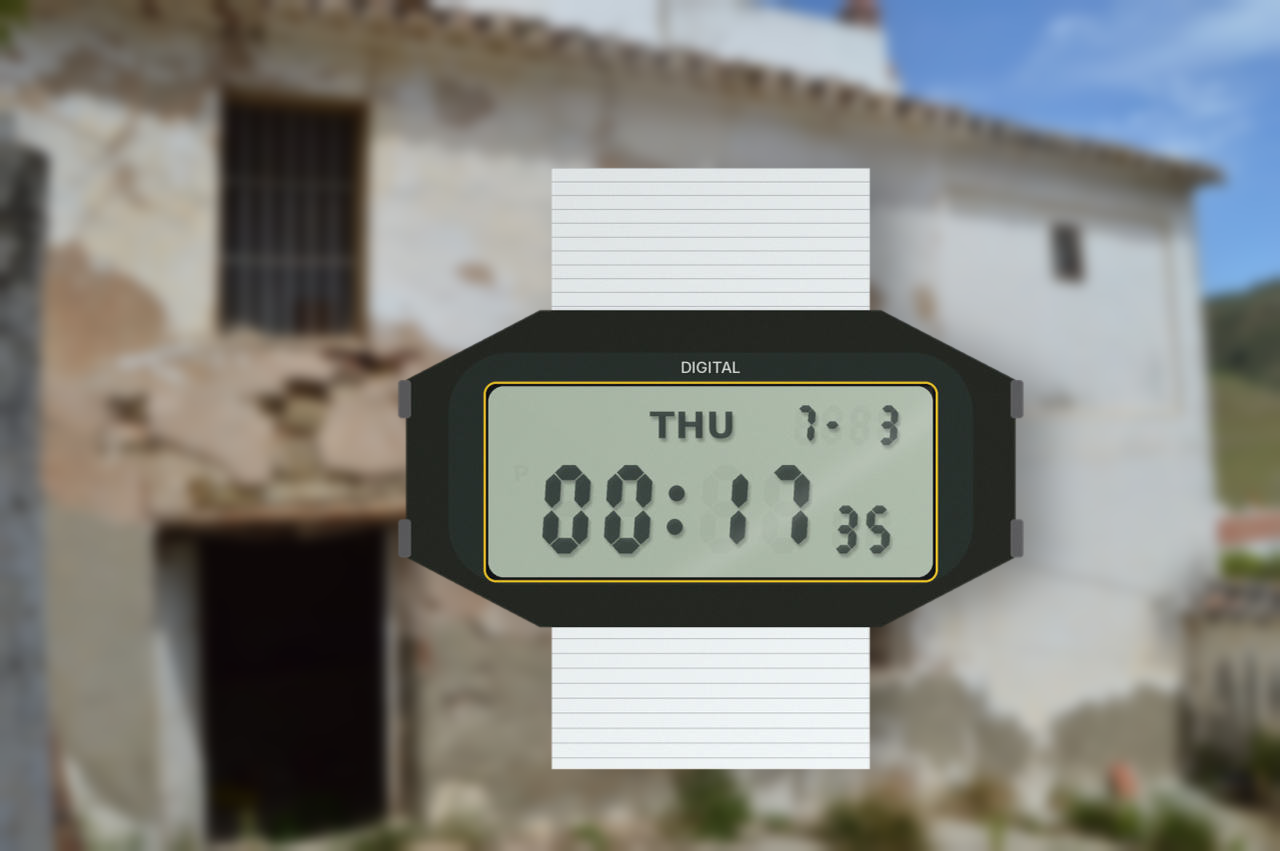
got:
0:17:35
